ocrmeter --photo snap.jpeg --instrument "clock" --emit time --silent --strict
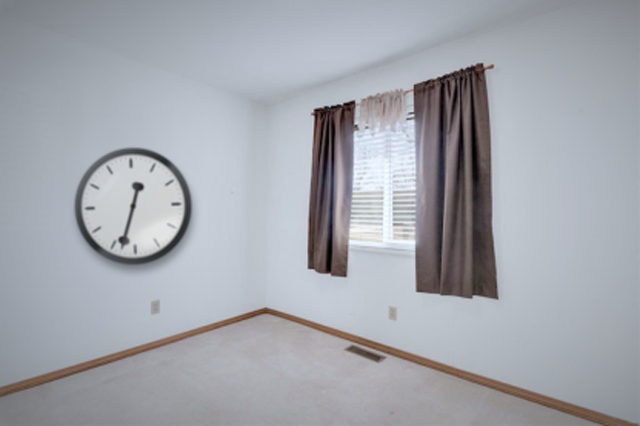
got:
12:33
